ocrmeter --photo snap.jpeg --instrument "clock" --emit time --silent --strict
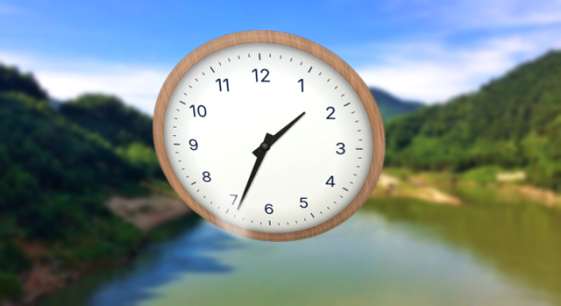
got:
1:34
